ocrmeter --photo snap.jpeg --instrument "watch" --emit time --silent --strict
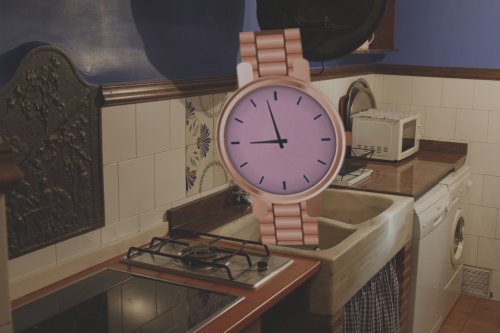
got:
8:58
